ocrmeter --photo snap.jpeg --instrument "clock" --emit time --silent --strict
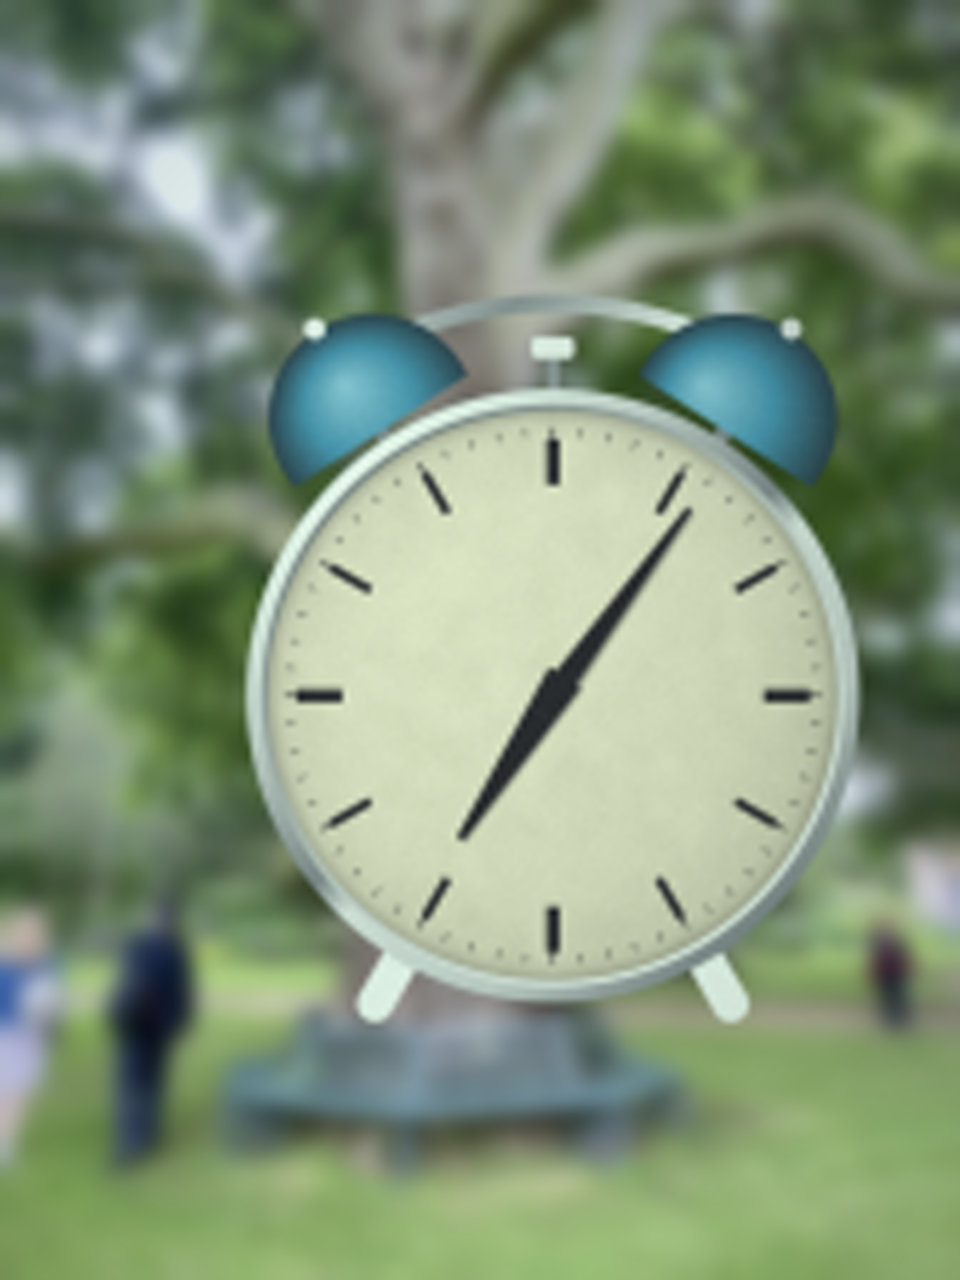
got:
7:06
